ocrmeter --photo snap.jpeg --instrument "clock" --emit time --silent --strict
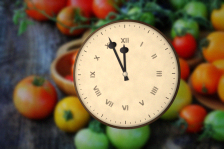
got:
11:56
